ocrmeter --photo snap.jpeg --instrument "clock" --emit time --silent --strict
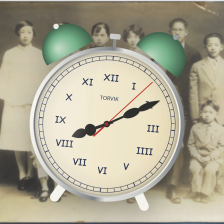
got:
8:10:07
